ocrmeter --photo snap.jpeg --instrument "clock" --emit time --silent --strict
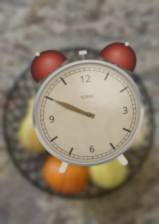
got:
9:50
